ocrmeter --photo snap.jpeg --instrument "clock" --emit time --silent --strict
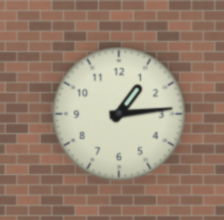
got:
1:14
